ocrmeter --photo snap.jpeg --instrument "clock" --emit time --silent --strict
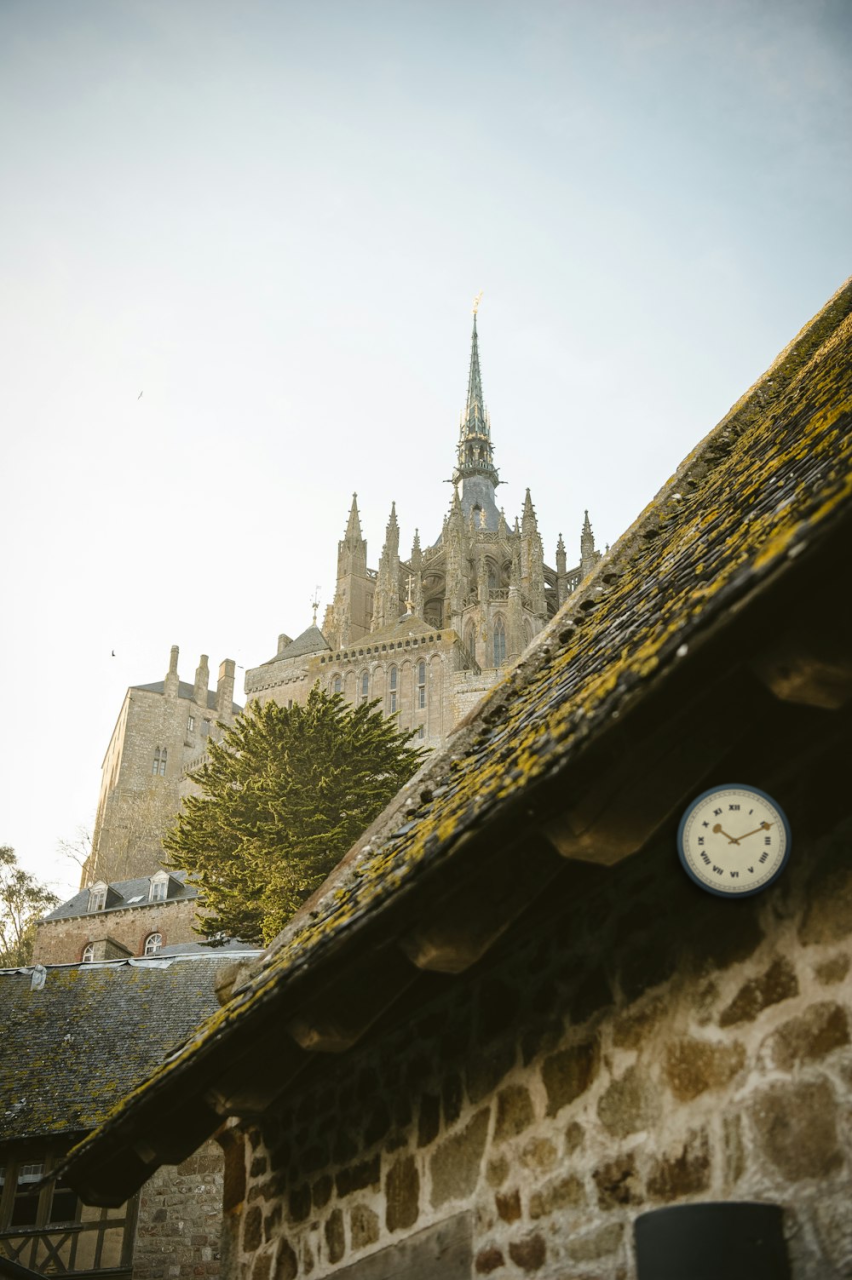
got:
10:11
